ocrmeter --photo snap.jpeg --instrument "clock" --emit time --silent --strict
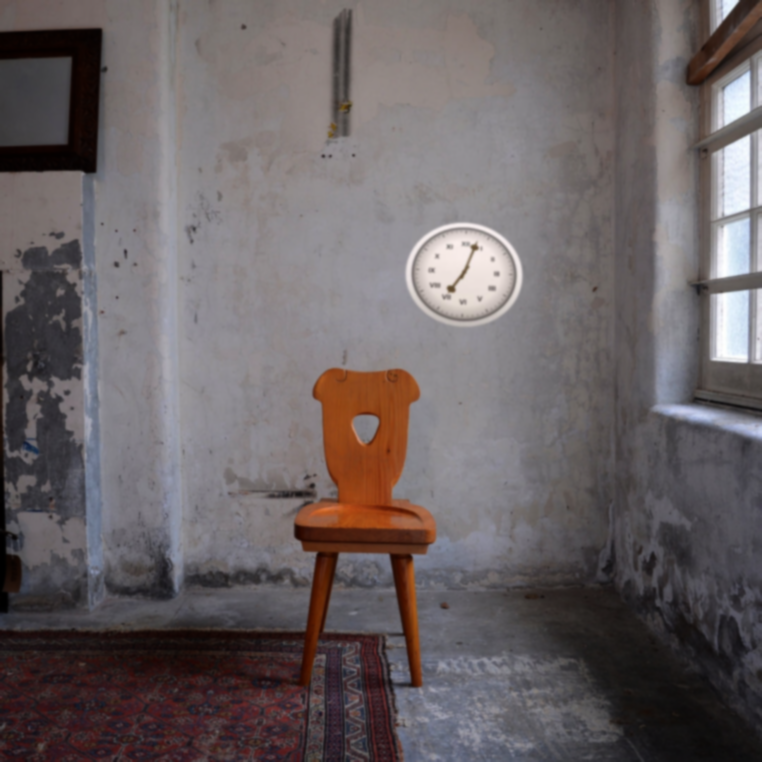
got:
7:03
